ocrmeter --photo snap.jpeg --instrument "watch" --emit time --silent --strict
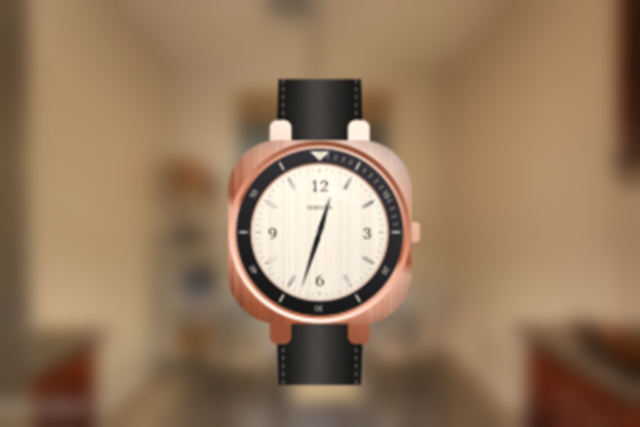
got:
12:33
